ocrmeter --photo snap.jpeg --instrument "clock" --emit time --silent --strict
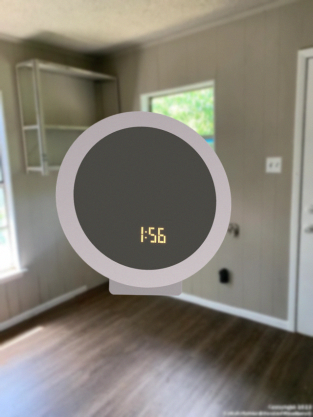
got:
1:56
